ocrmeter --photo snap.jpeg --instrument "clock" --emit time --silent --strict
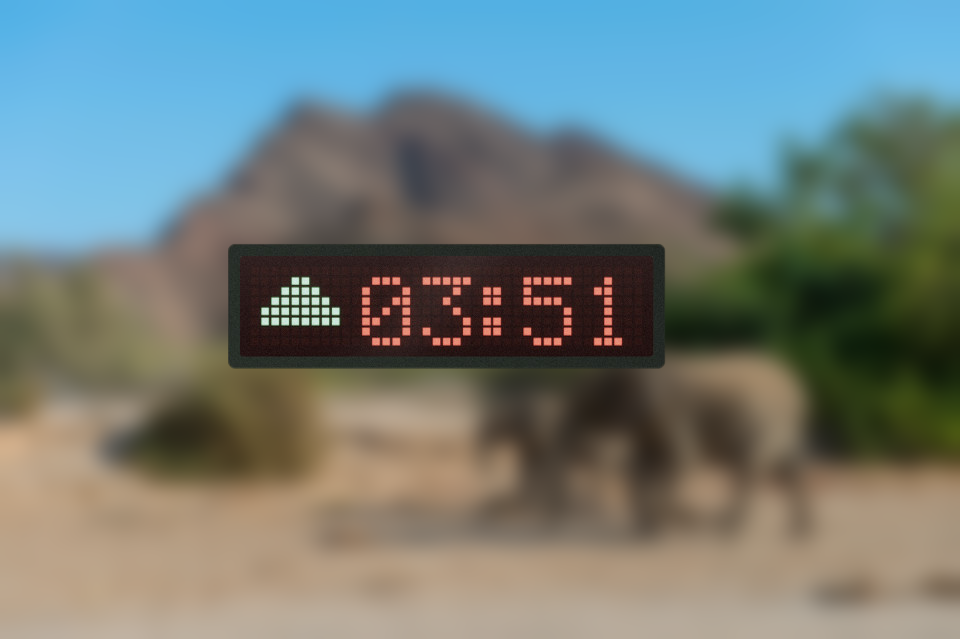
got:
3:51
